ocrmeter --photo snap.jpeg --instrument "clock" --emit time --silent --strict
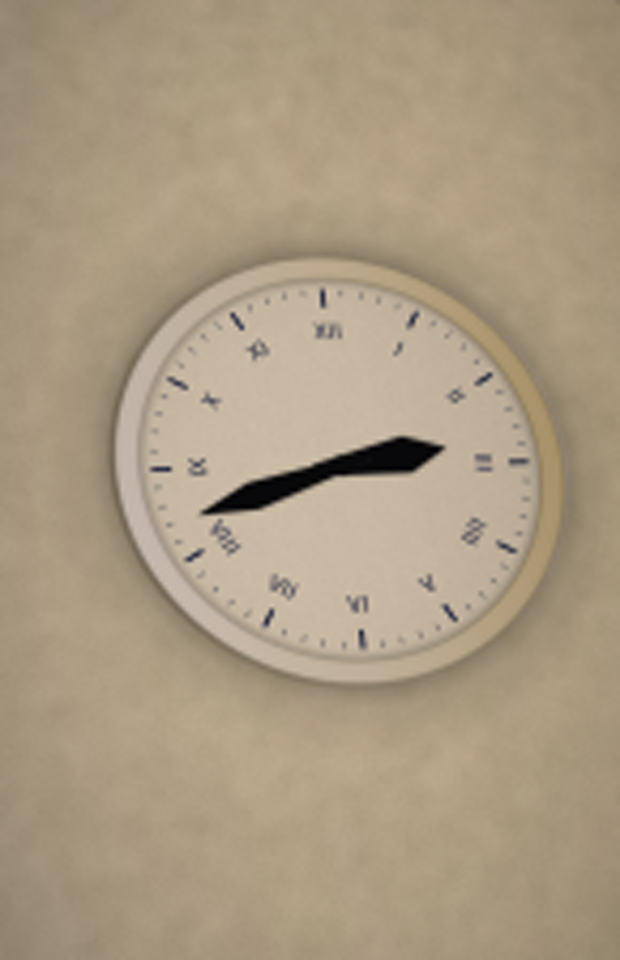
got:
2:42
